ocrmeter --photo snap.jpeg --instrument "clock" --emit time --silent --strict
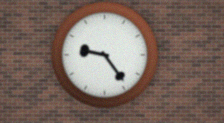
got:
9:24
